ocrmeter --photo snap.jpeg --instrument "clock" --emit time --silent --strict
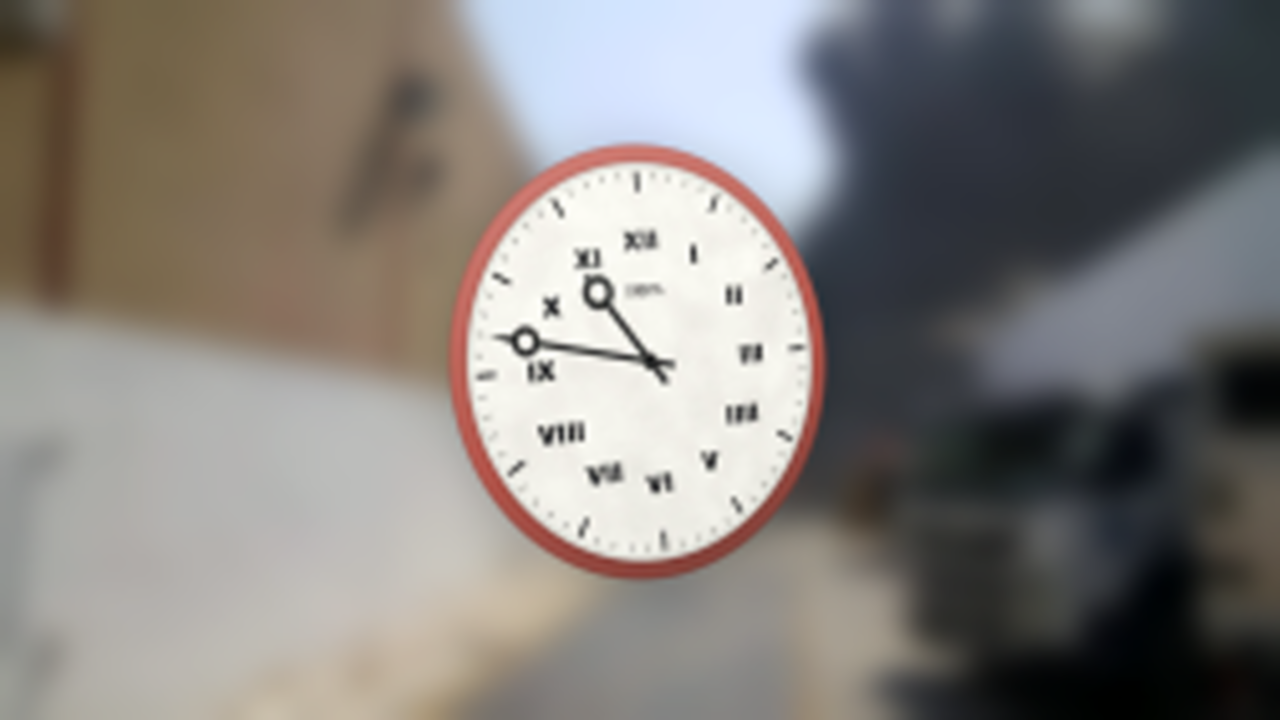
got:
10:47
